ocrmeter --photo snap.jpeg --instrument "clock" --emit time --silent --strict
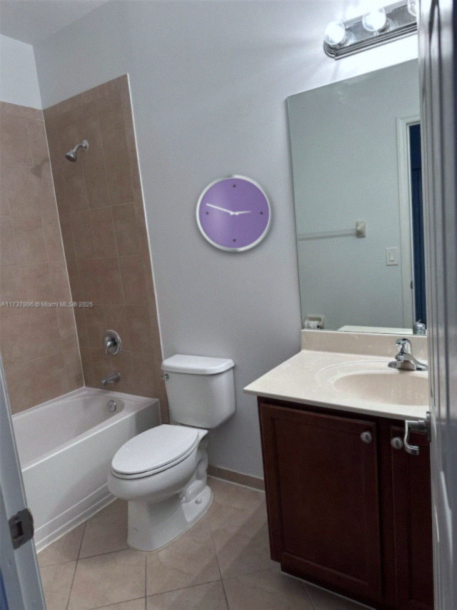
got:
2:48
